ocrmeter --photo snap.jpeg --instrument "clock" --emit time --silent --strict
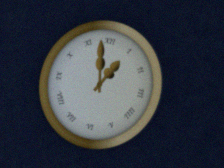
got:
12:58
